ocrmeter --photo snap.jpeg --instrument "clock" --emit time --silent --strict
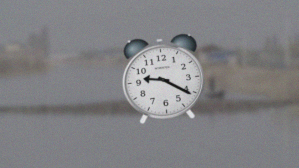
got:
9:21
